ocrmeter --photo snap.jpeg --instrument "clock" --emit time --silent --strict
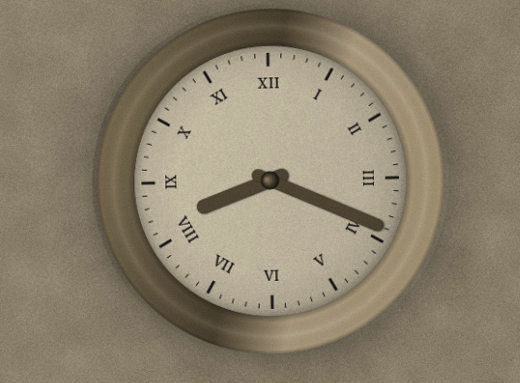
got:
8:19
